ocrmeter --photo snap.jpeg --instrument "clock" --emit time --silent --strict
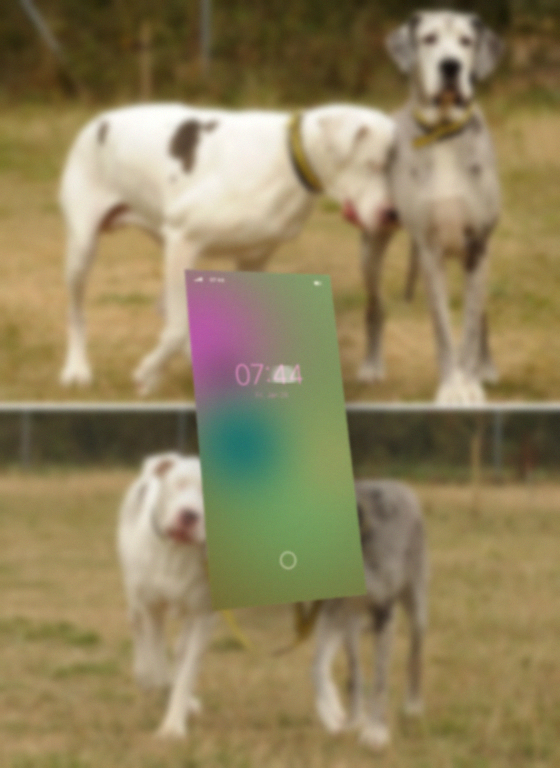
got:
7:44
